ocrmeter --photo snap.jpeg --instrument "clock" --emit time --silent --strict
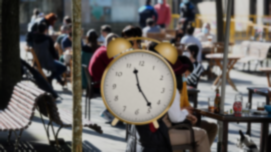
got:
11:24
